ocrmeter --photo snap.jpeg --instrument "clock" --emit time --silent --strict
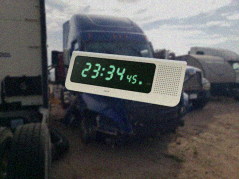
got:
23:34:45
